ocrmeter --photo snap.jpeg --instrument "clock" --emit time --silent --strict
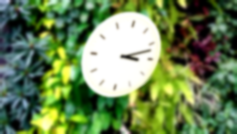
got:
3:12
